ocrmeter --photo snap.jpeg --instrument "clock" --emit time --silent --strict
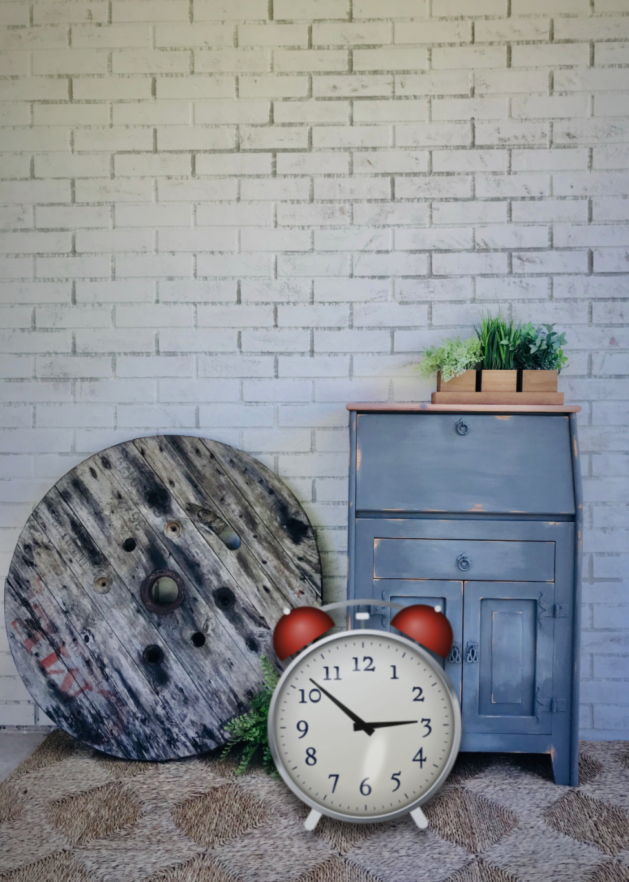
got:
2:52
